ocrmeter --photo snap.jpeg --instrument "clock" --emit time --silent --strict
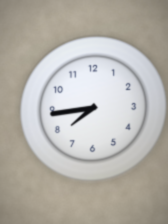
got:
7:44
